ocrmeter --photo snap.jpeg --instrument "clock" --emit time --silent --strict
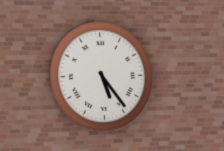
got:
5:24
